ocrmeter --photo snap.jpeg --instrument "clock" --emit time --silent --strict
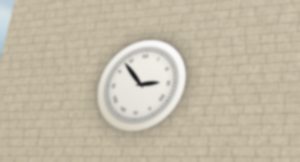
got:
2:53
